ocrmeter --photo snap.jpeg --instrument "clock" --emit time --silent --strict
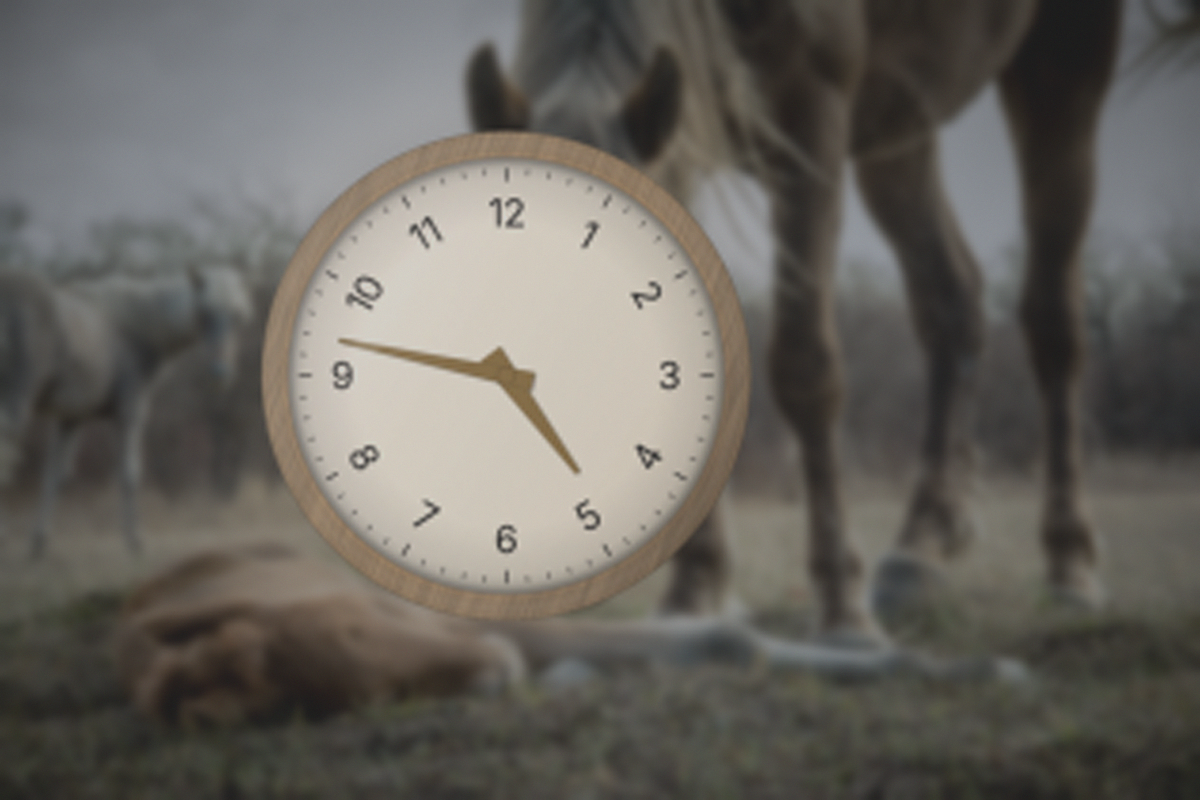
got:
4:47
